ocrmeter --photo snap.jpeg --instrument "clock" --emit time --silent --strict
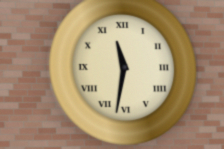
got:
11:32
